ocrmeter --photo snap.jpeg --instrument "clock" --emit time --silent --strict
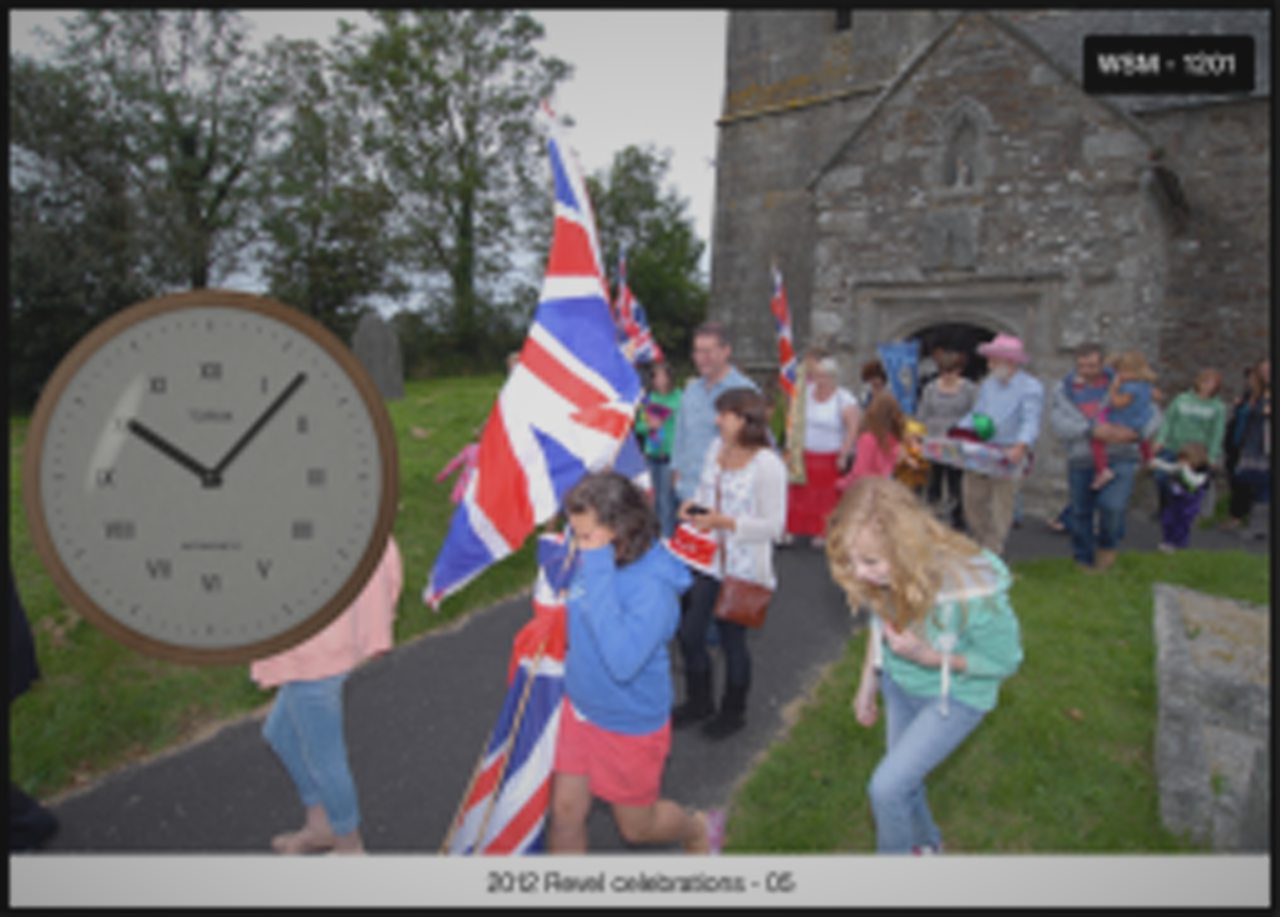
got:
10:07
